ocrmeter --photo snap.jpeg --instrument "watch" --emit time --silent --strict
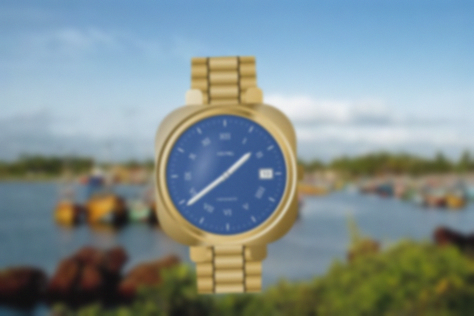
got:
1:39
